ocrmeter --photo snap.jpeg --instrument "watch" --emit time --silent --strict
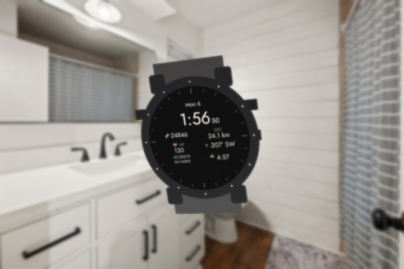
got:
1:56
